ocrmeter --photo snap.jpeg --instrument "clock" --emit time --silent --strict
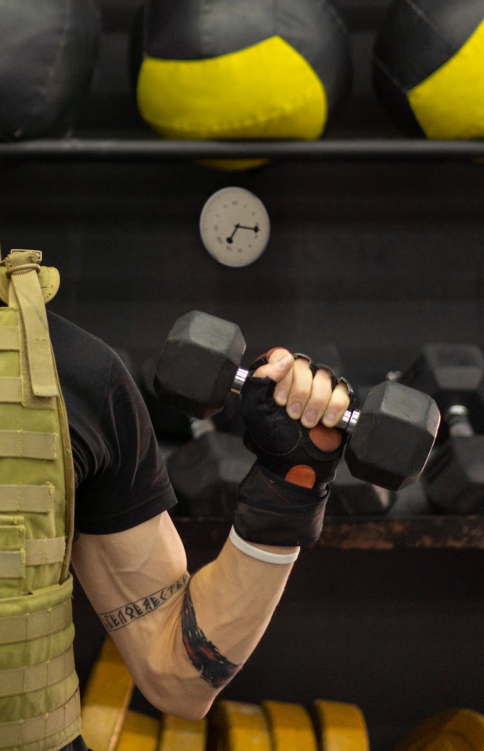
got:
7:17
